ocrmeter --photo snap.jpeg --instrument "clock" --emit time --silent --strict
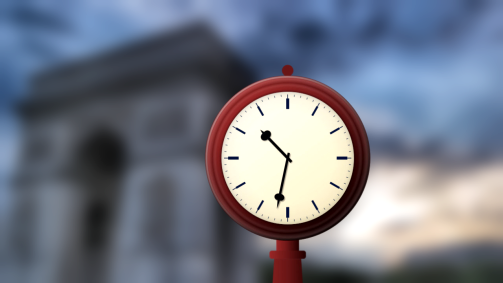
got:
10:32
